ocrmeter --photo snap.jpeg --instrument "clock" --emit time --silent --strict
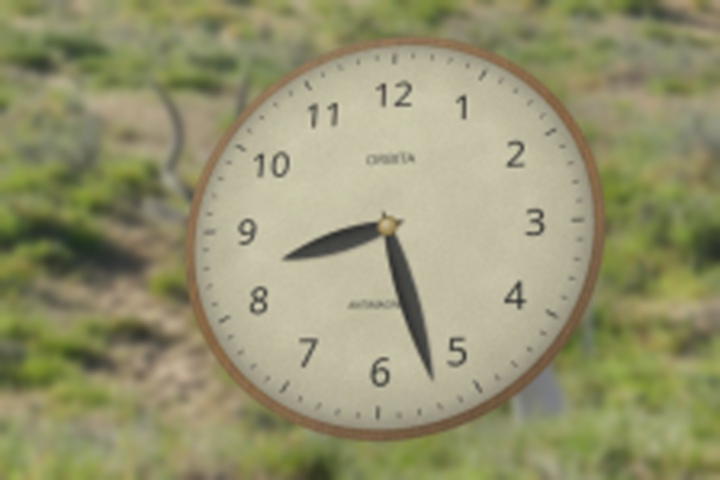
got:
8:27
